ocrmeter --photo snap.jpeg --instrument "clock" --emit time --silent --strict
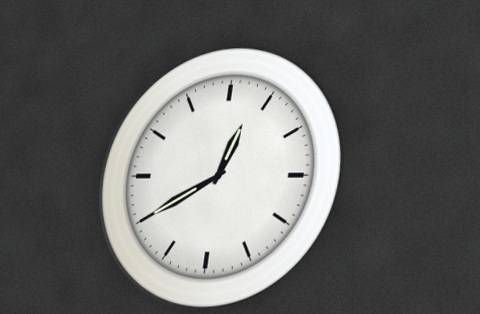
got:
12:40
